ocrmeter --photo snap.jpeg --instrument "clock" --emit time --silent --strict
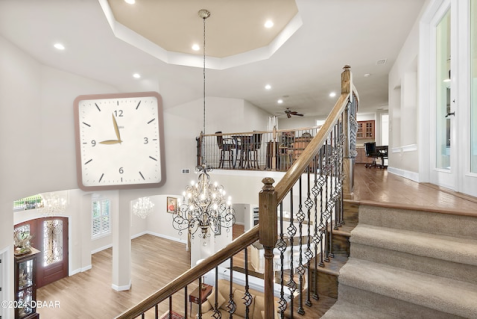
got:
8:58
